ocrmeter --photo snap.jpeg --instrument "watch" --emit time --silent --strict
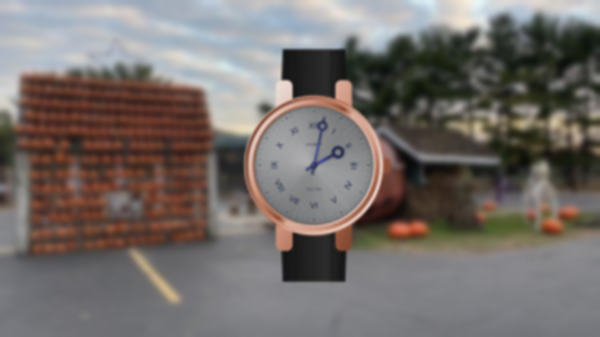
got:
2:02
